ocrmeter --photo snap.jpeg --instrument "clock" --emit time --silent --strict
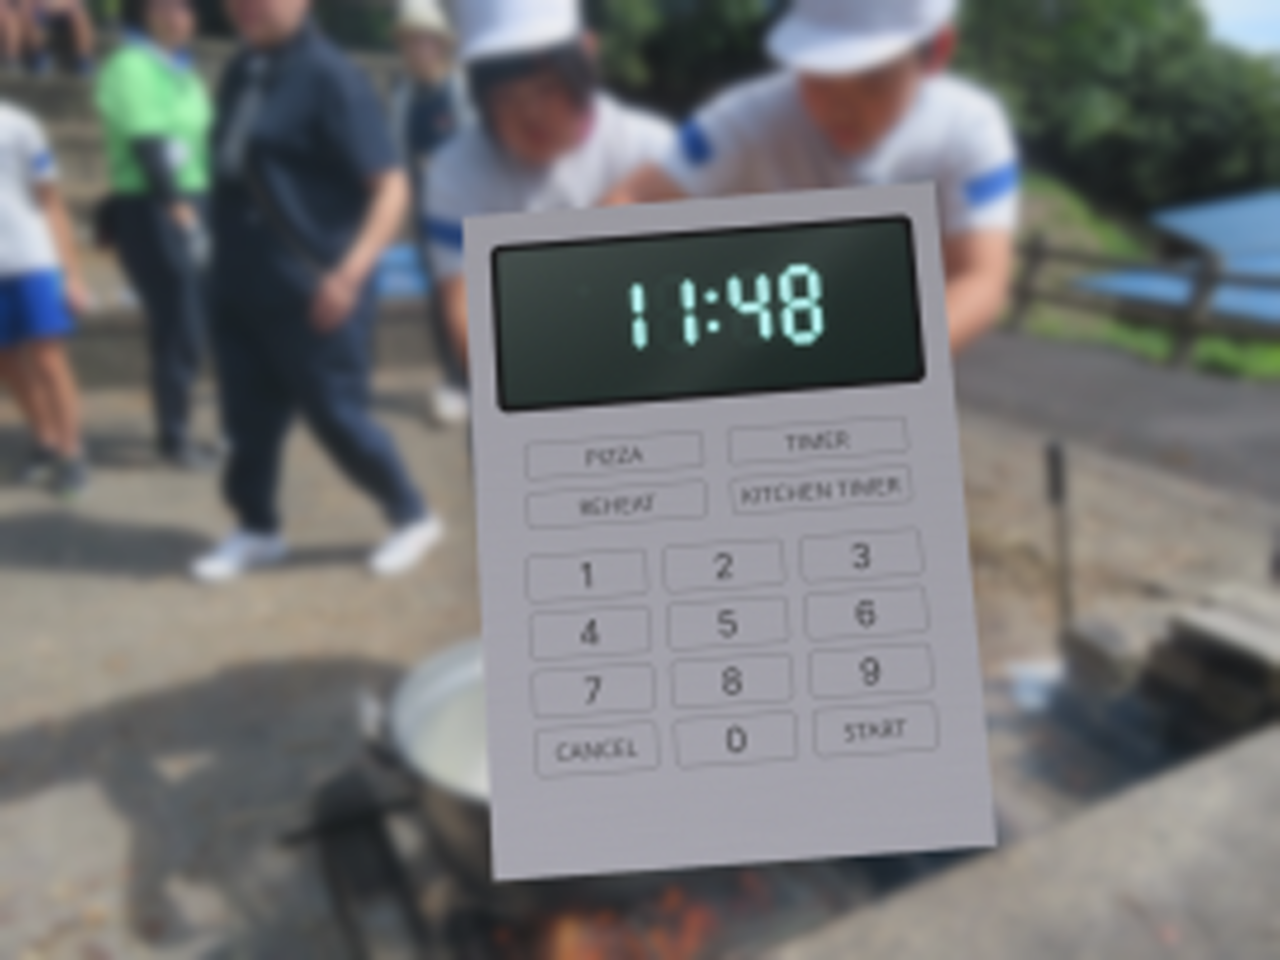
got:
11:48
